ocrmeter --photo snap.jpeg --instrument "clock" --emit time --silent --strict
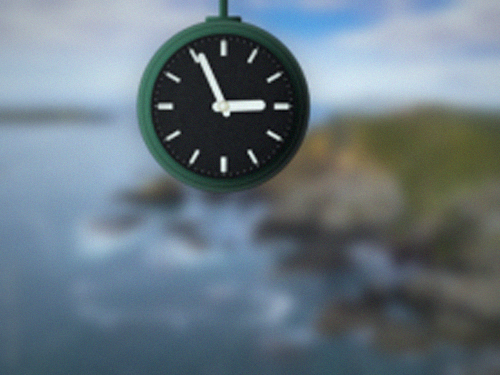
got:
2:56
